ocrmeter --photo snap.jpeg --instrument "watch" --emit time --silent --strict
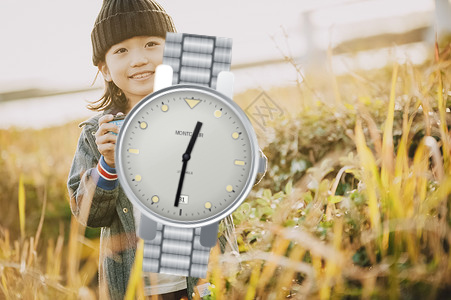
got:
12:31
